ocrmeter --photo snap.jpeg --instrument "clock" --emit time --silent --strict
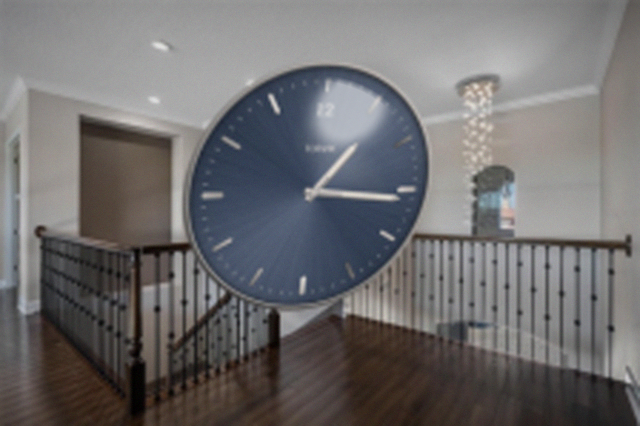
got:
1:16
